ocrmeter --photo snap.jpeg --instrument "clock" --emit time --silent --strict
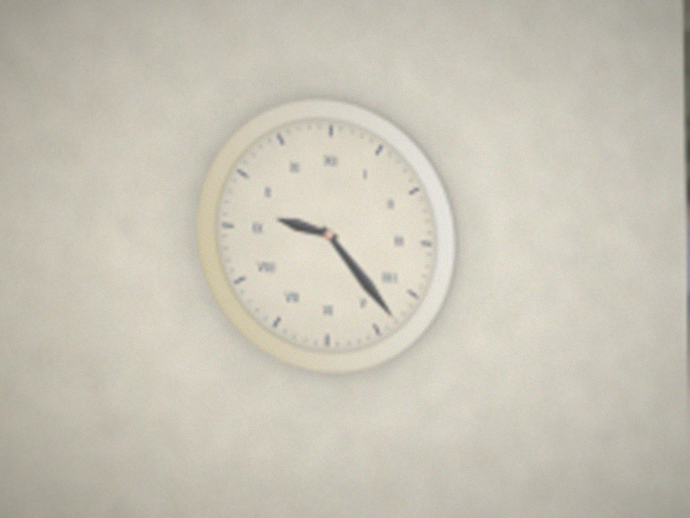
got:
9:23
